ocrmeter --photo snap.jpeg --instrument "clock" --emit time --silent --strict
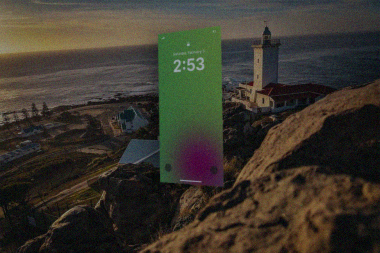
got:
2:53
